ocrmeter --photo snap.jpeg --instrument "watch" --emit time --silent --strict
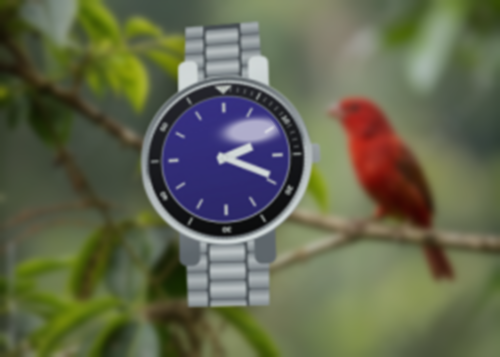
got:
2:19
